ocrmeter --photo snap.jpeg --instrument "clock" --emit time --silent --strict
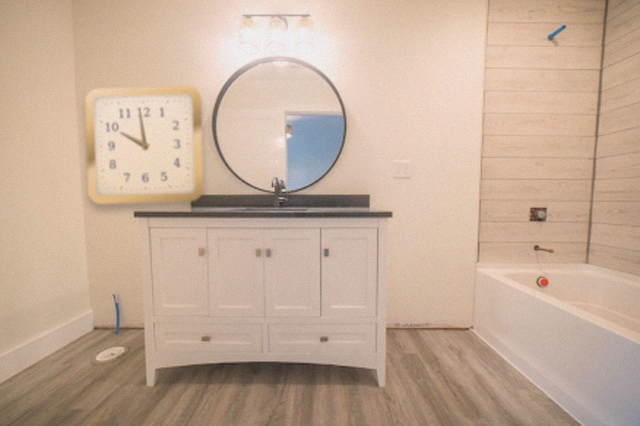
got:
9:59
